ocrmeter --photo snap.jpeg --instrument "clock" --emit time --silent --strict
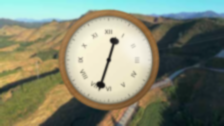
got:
12:33
